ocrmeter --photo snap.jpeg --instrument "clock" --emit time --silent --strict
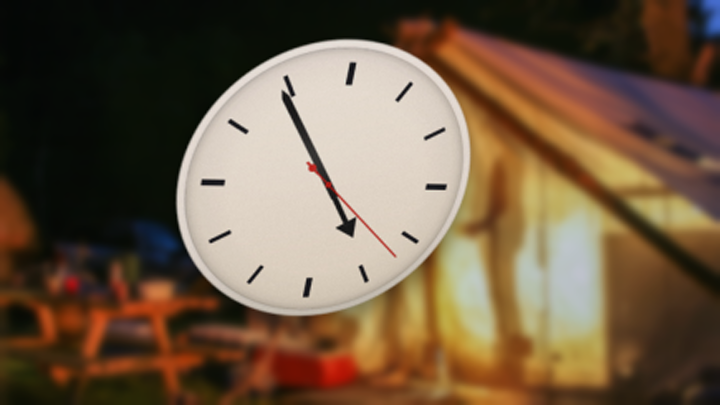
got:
4:54:22
